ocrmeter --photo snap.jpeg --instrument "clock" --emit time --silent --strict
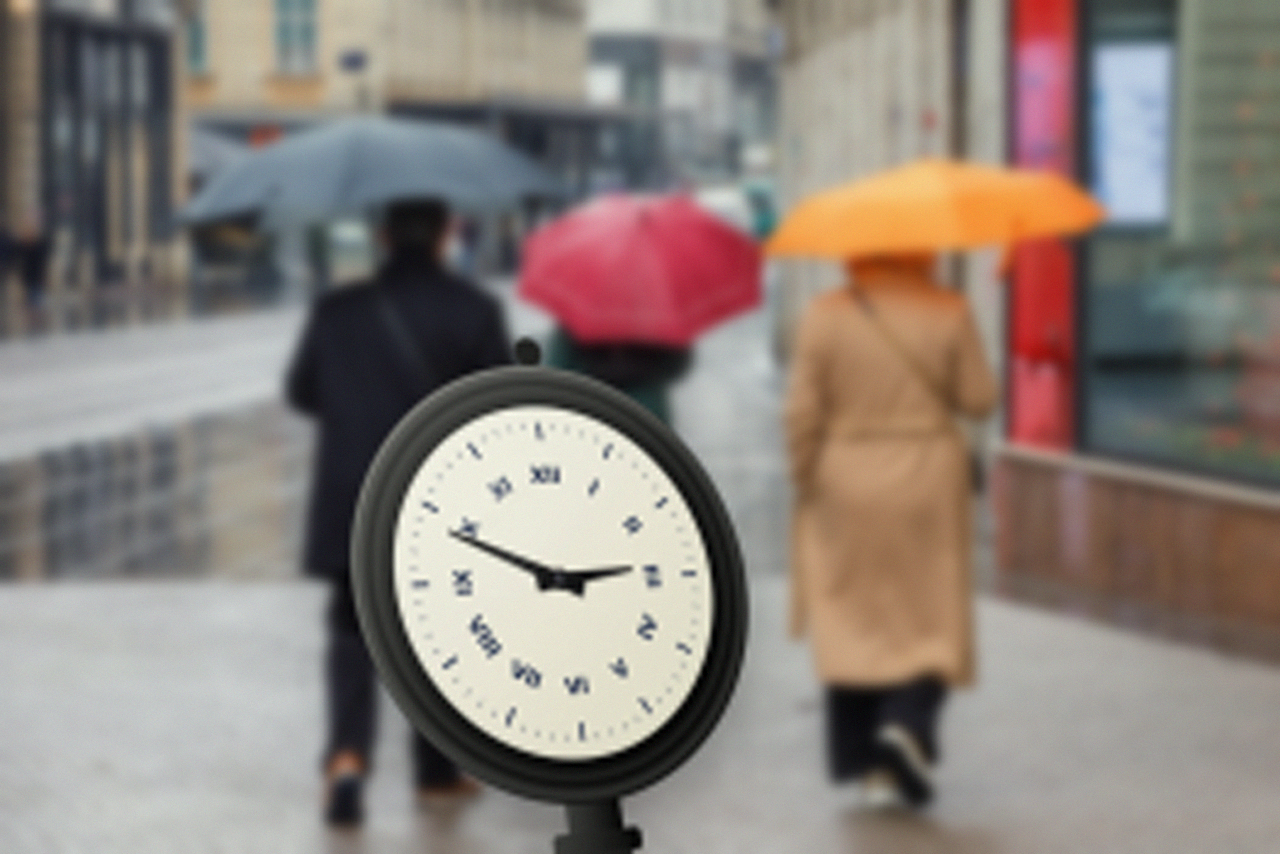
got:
2:49
